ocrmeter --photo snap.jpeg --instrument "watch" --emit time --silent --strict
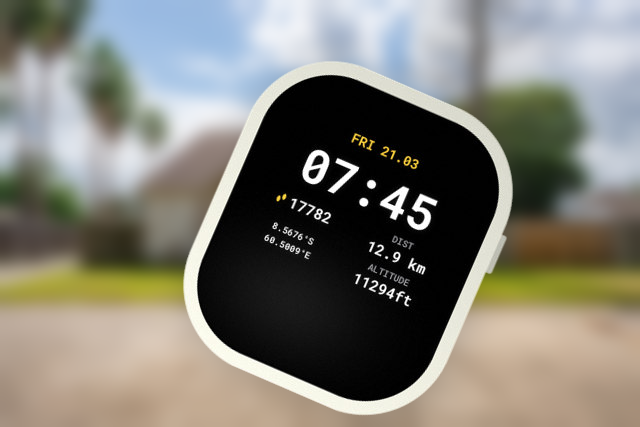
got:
7:45
